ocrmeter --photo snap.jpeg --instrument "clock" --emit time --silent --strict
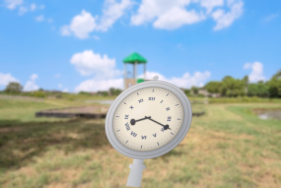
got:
8:19
